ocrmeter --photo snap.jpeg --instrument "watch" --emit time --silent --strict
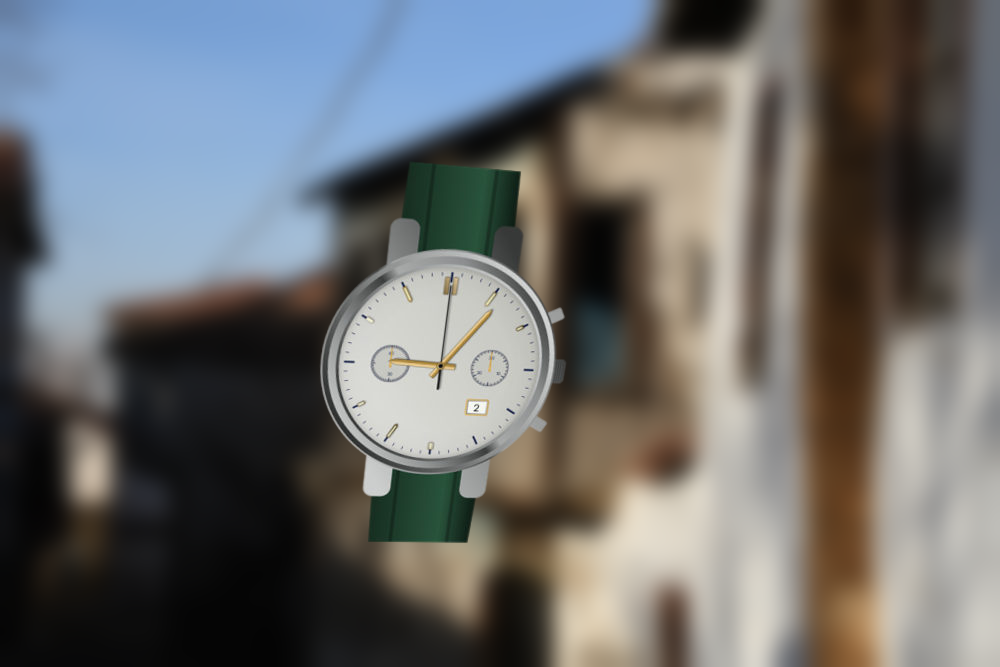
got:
9:06
